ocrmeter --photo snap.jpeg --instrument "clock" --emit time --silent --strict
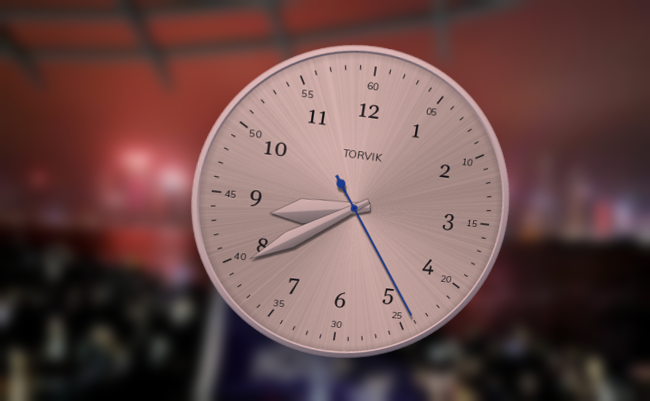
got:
8:39:24
